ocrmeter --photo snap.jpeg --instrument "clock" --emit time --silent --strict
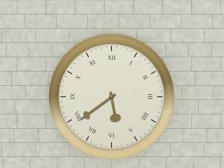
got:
5:39
